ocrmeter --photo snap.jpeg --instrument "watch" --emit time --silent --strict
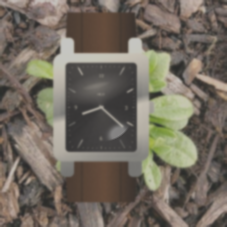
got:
8:22
